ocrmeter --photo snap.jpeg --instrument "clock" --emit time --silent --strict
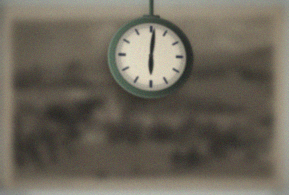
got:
6:01
